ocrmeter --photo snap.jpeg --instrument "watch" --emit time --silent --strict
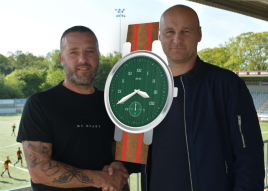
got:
3:40
